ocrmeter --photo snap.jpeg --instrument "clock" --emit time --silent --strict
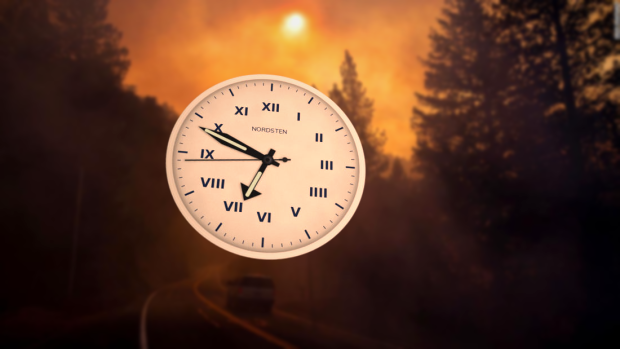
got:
6:48:44
